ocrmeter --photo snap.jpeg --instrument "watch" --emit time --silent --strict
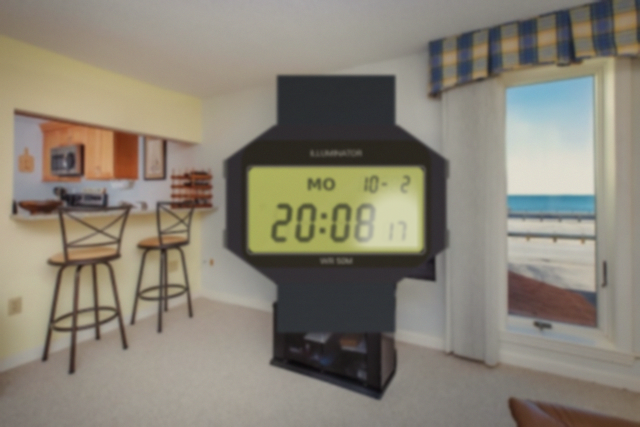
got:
20:08:17
